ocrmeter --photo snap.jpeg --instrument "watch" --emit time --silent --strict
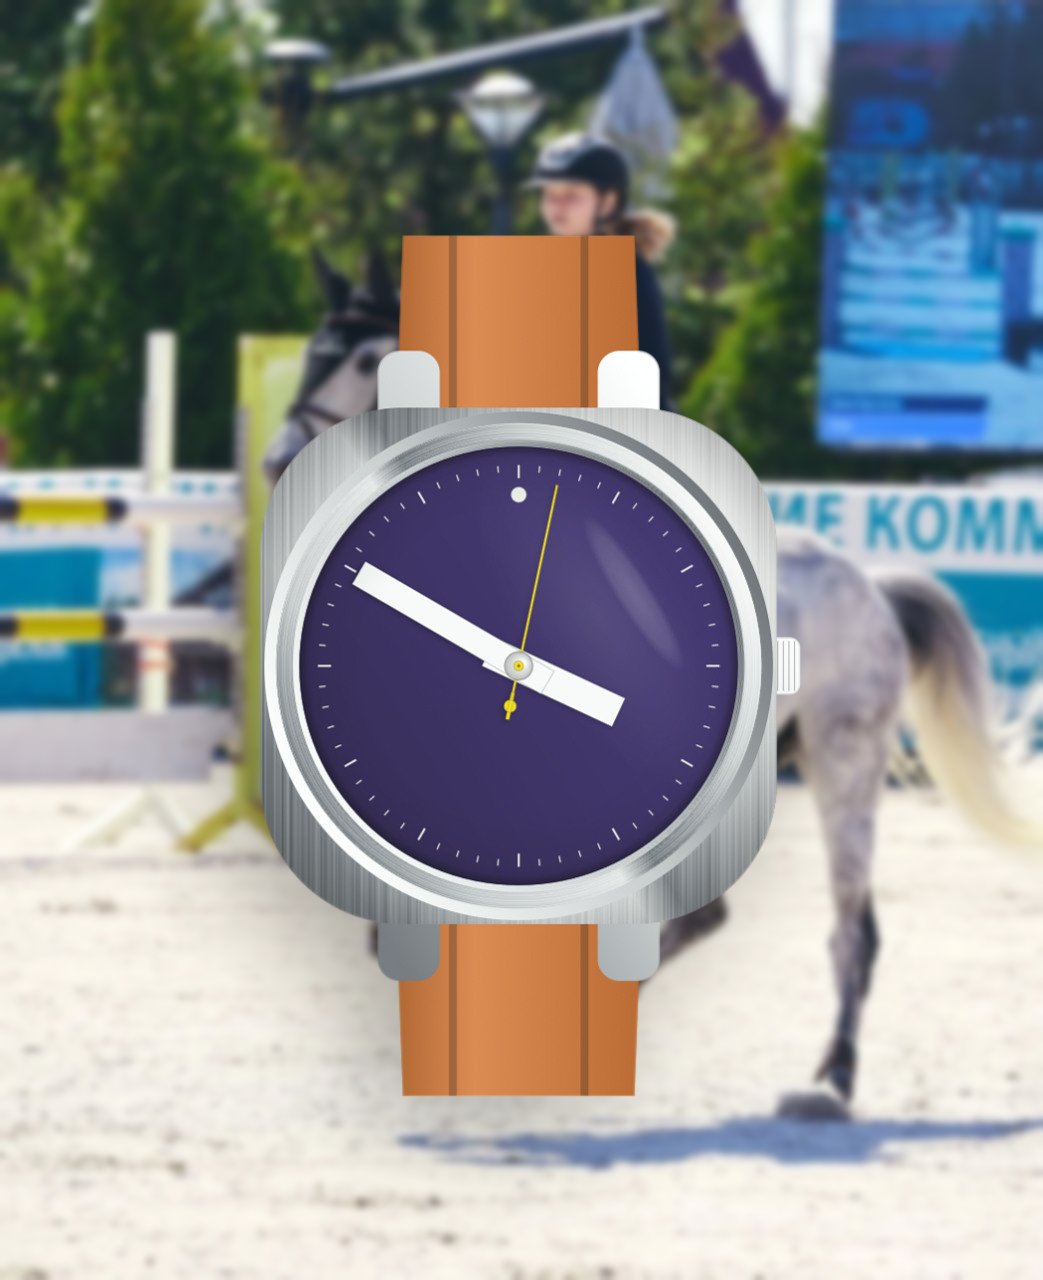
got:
3:50:02
